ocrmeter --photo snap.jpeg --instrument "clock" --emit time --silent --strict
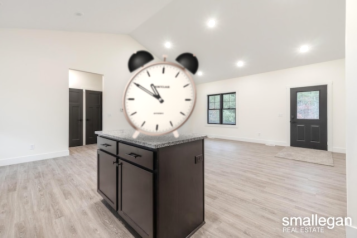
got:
10:50
